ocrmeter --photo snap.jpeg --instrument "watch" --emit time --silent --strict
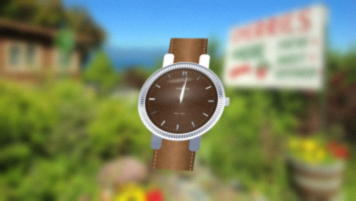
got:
12:01
